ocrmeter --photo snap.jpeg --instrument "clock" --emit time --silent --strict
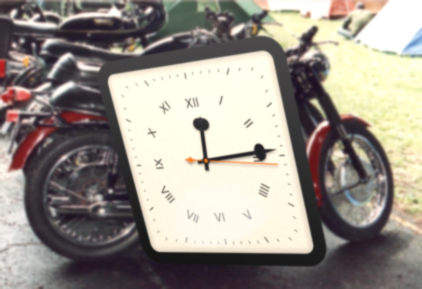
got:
12:14:16
